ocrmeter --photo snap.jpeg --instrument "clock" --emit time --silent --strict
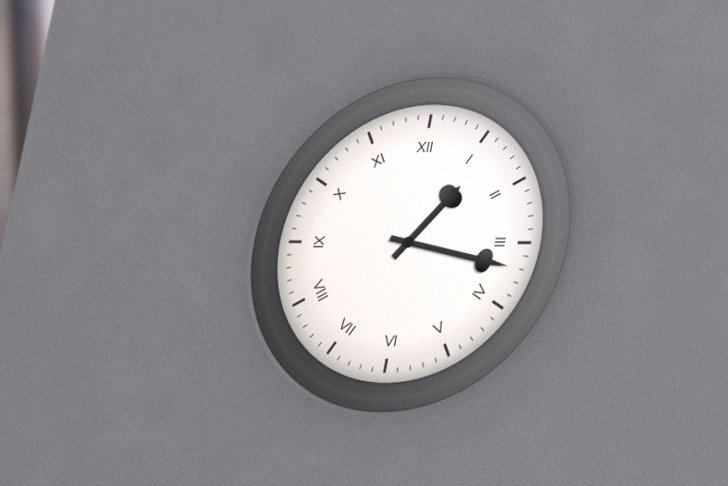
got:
1:17
